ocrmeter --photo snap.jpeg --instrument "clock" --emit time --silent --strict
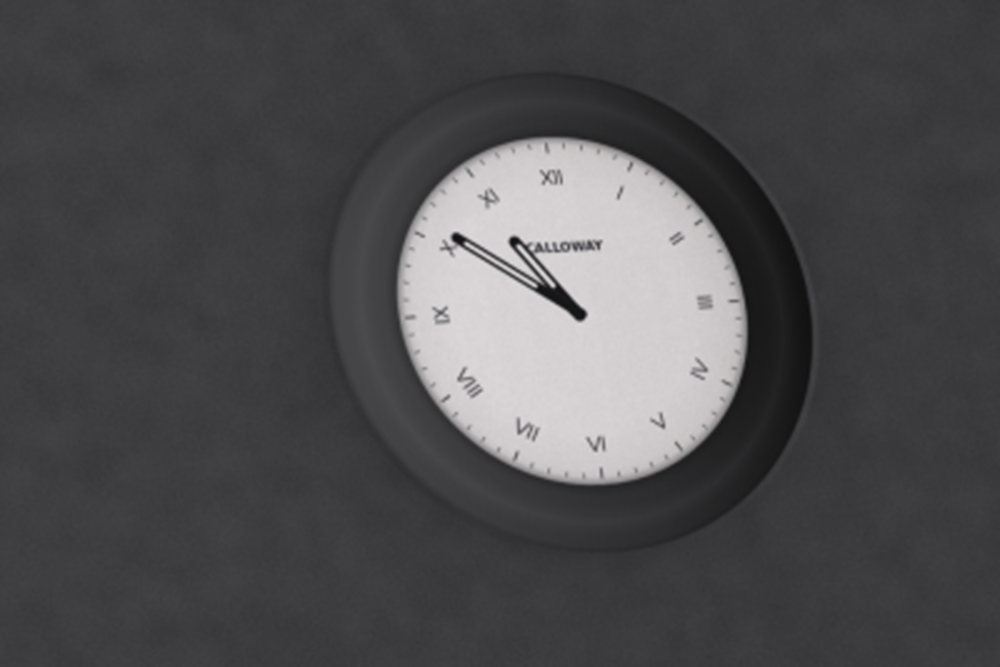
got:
10:51
